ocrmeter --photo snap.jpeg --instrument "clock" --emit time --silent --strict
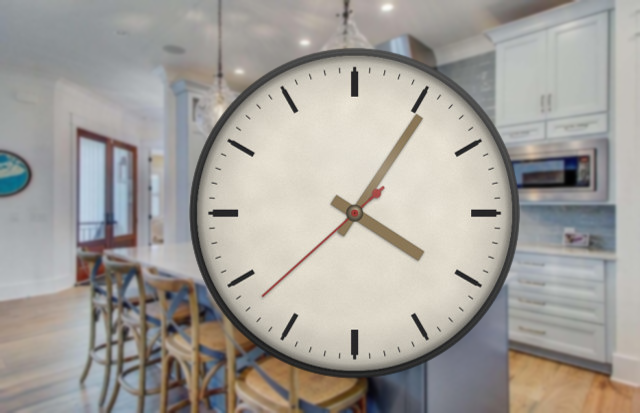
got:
4:05:38
